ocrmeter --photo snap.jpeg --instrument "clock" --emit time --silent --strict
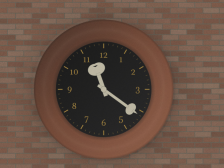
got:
11:21
